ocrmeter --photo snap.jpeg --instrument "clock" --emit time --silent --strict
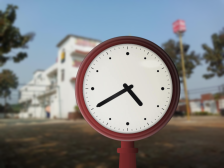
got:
4:40
